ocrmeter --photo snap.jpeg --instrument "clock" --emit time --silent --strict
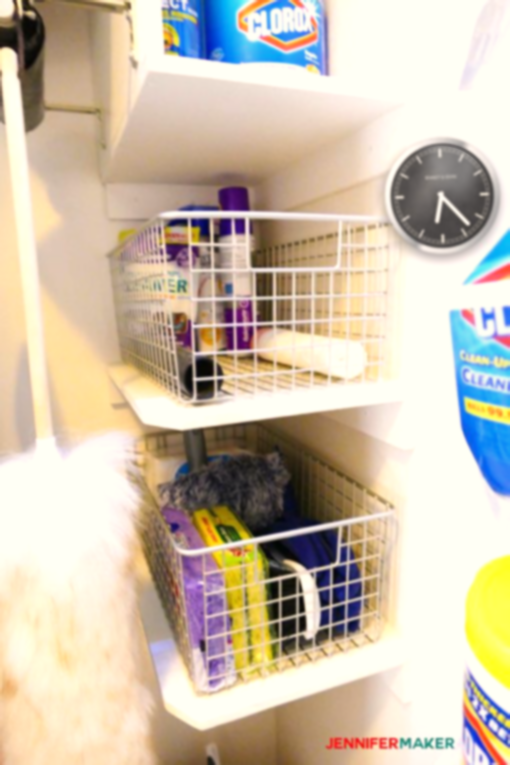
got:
6:23
